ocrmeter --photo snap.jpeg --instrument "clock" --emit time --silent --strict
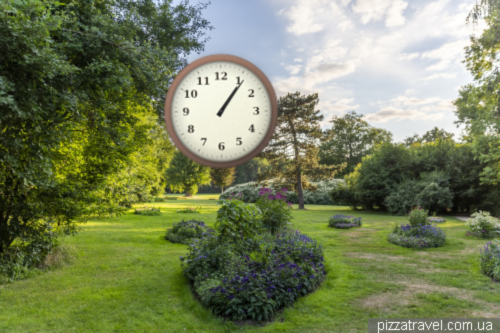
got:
1:06
